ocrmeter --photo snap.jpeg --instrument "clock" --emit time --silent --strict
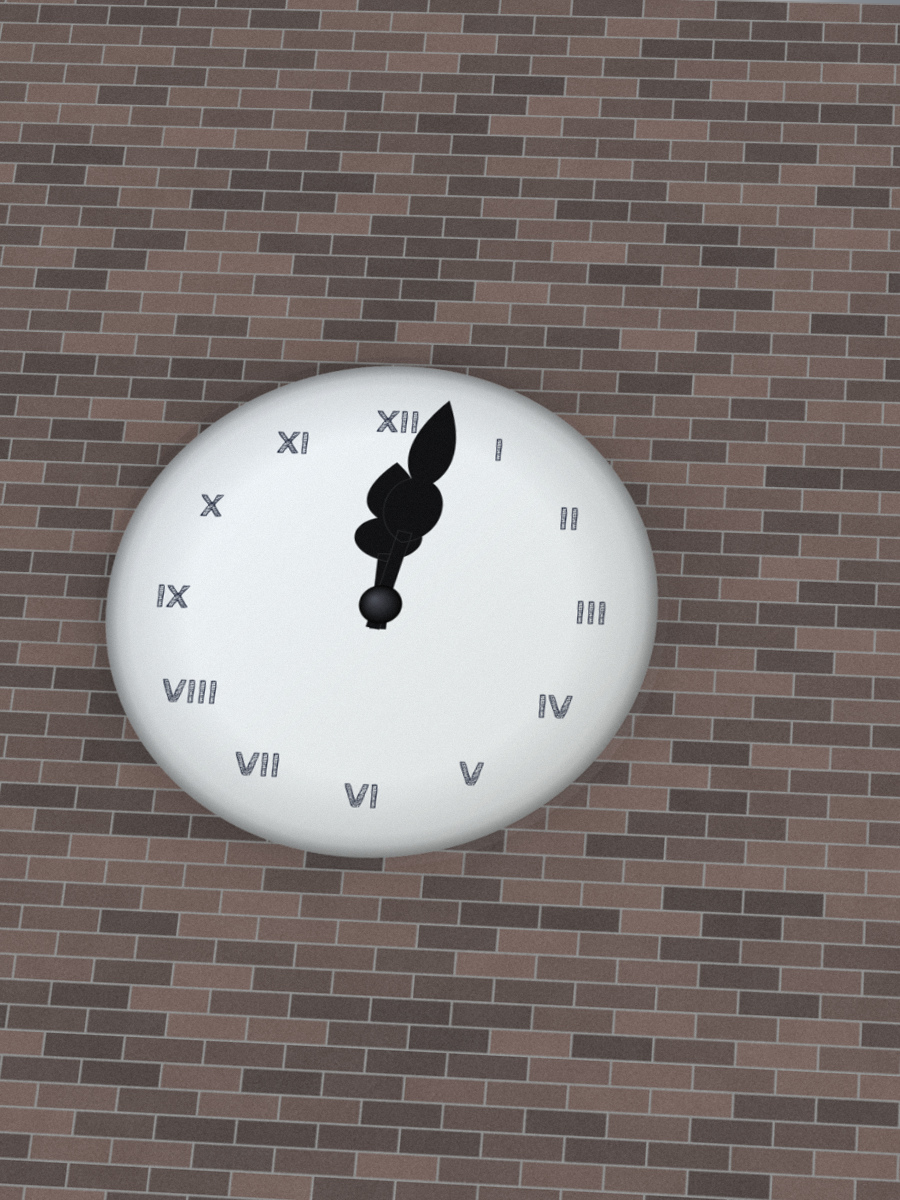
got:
12:02
